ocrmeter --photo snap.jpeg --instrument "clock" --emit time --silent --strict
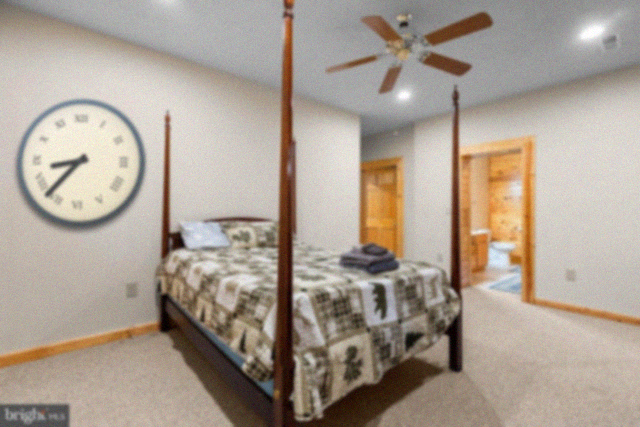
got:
8:37
